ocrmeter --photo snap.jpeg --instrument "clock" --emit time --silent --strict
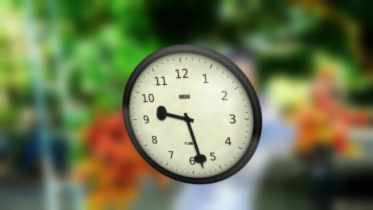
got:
9:28
